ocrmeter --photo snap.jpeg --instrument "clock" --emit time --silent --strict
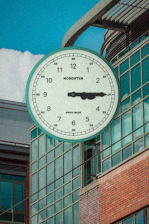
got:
3:15
